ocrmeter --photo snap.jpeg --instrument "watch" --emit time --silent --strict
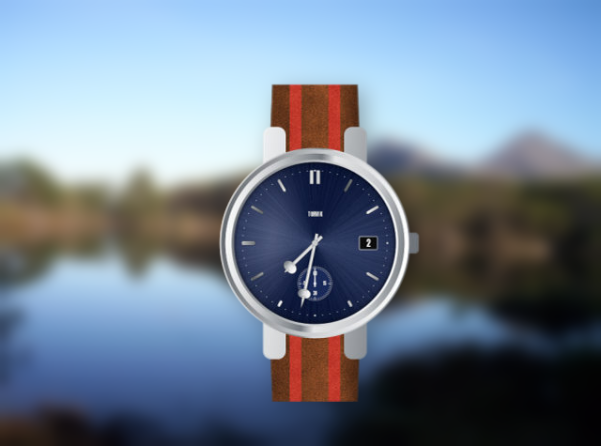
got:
7:32
